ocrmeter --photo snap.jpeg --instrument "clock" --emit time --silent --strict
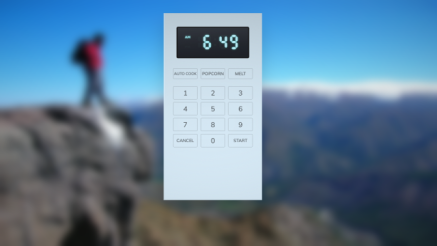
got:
6:49
